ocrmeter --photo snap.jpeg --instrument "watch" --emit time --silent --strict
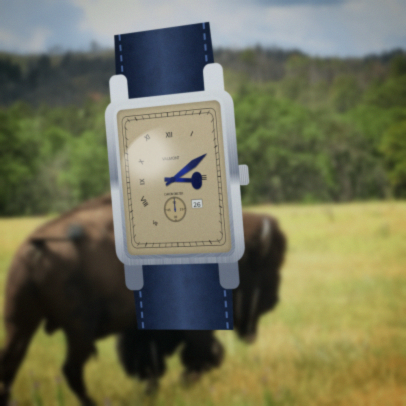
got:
3:10
